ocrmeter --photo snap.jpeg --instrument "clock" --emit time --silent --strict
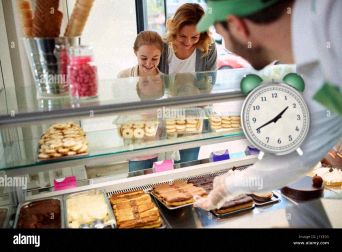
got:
1:41
